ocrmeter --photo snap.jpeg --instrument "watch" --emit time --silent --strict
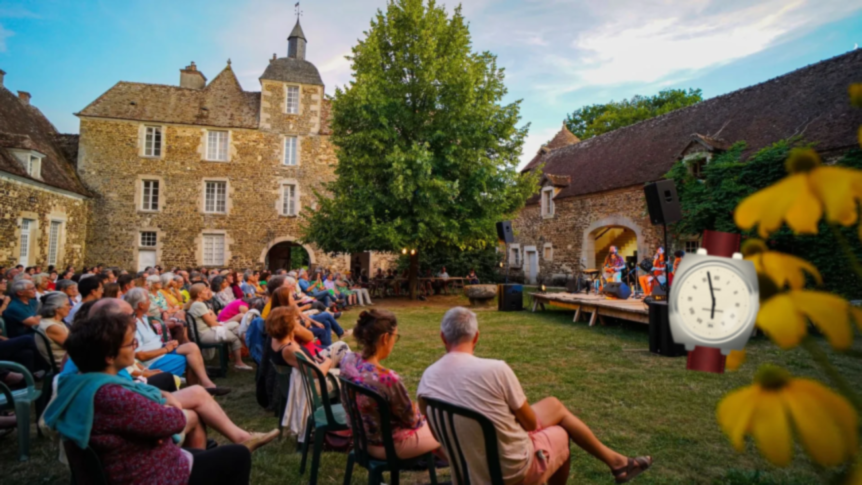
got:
5:57
